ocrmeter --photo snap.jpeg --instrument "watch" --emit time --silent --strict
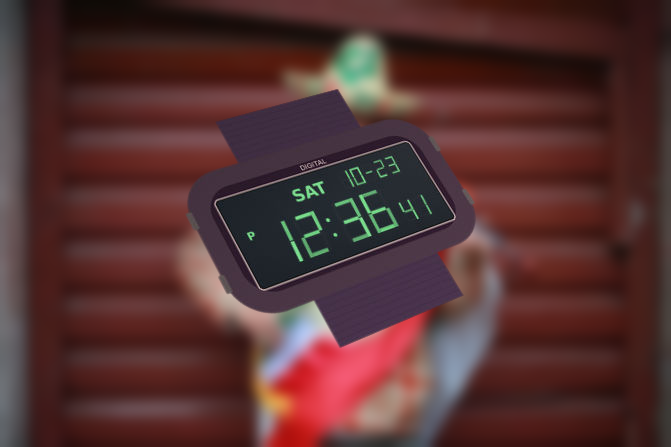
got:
12:36:41
